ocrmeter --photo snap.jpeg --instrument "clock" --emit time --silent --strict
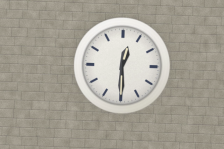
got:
12:30
